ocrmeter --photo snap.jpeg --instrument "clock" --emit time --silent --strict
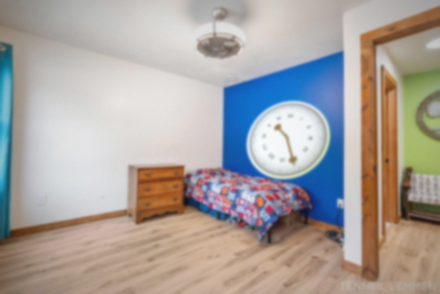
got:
10:26
